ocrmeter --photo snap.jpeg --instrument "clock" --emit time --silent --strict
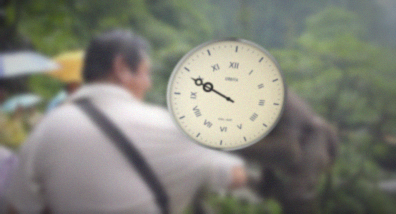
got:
9:49
